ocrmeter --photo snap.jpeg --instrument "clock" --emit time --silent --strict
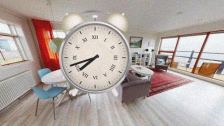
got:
7:42
